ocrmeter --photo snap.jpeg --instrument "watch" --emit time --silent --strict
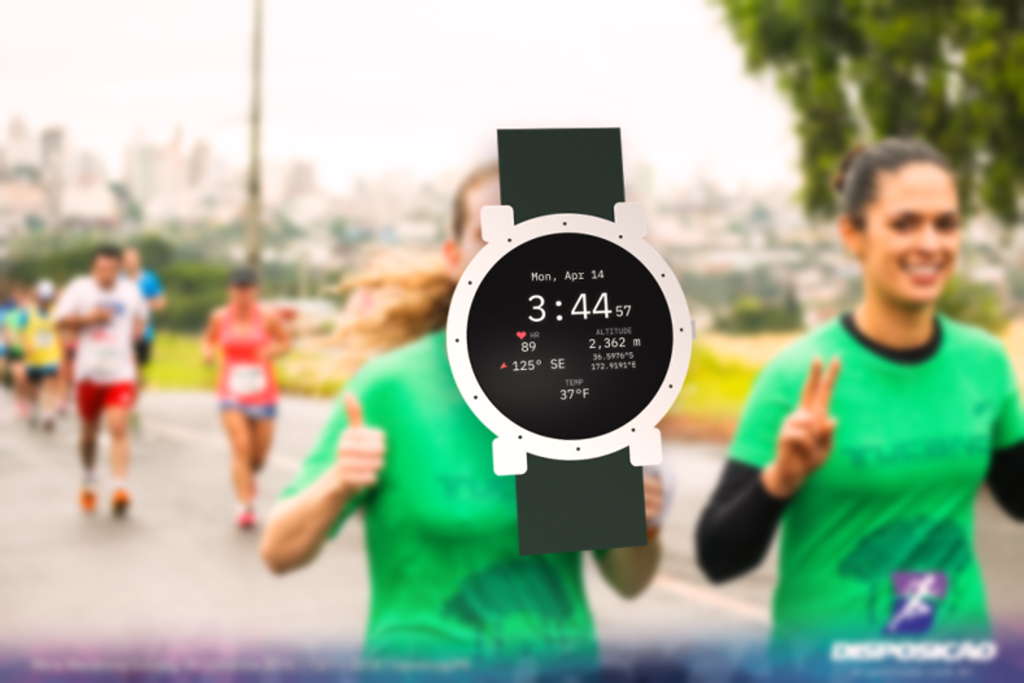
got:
3:44:57
